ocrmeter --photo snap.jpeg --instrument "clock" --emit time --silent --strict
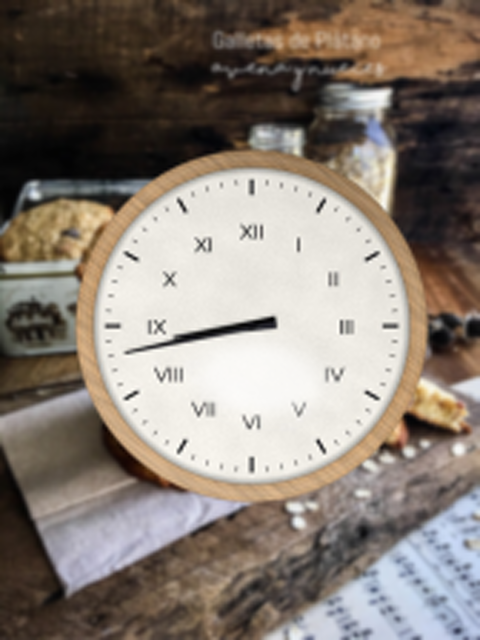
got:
8:43
